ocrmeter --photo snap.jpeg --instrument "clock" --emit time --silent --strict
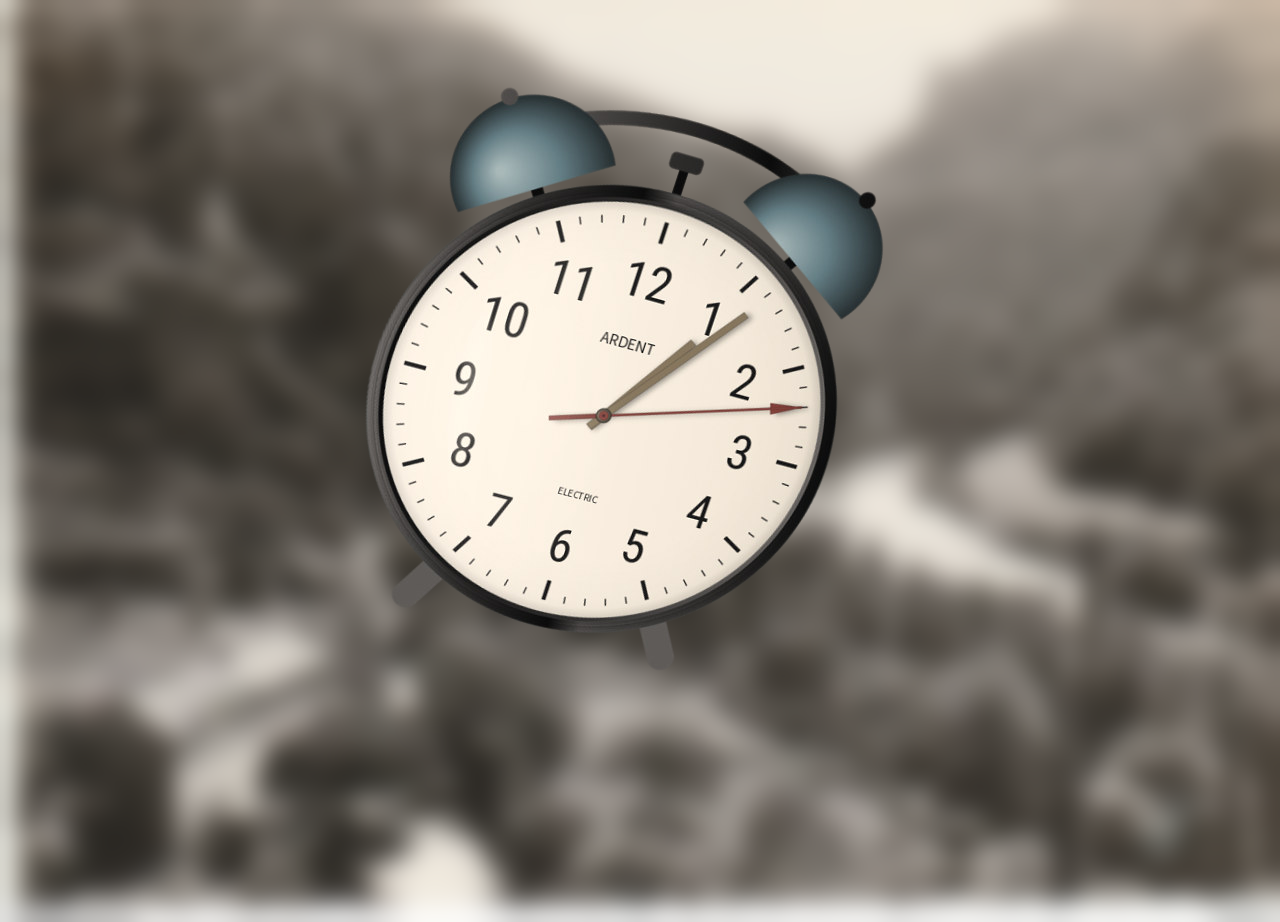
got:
1:06:12
